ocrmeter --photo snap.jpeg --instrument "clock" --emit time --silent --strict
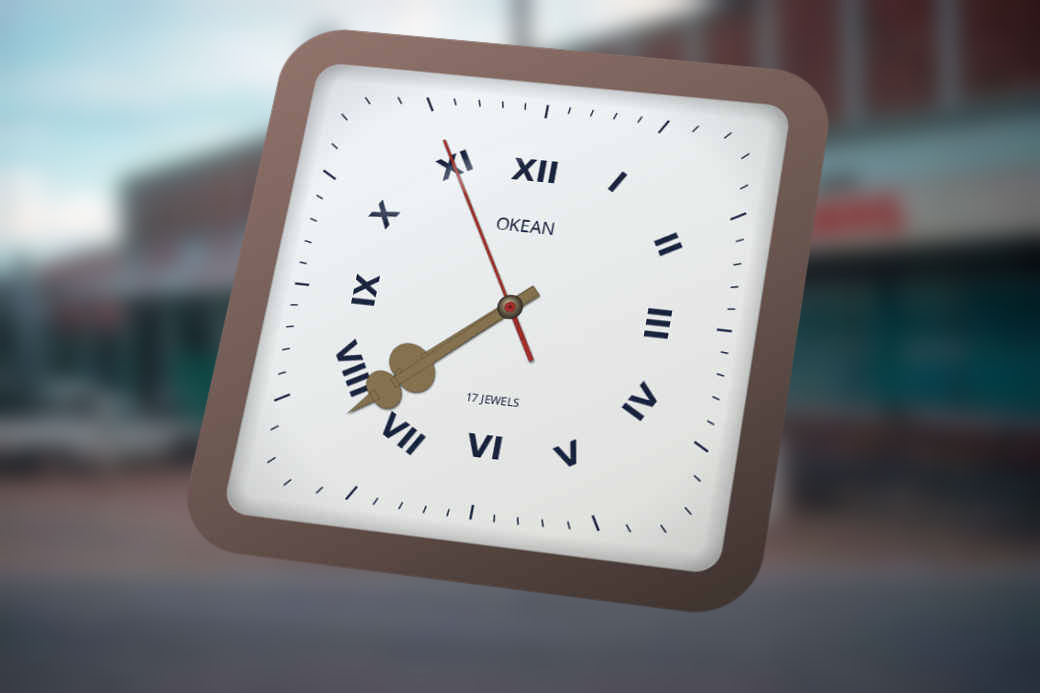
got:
7:37:55
